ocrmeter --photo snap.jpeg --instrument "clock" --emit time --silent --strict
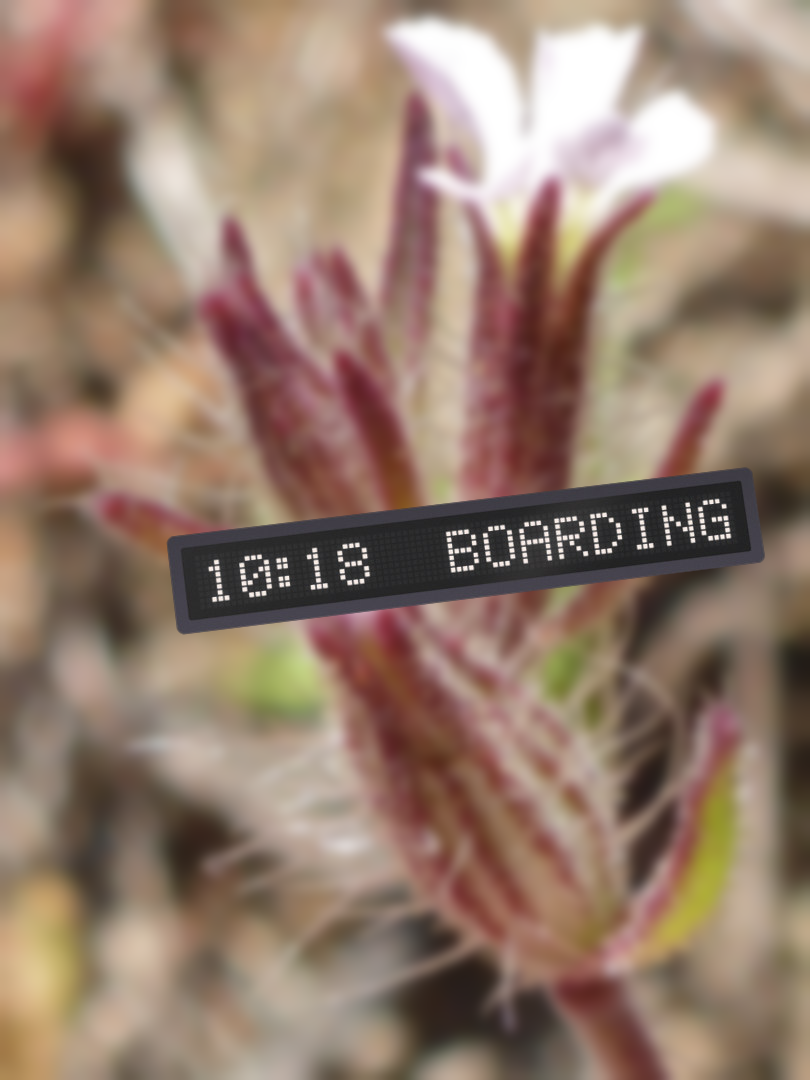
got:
10:18
